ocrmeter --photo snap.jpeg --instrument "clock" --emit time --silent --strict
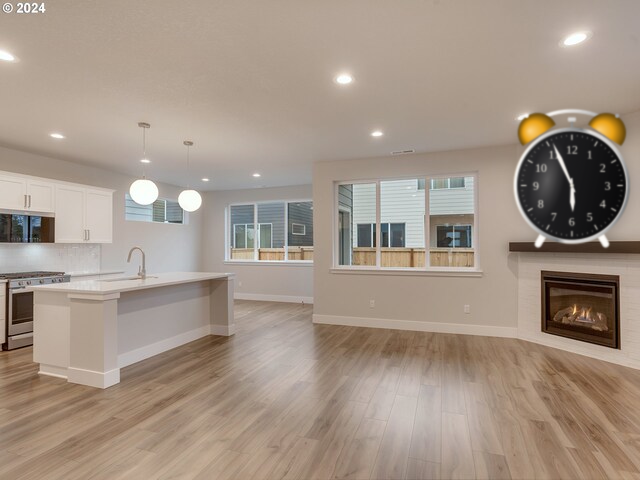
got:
5:56
